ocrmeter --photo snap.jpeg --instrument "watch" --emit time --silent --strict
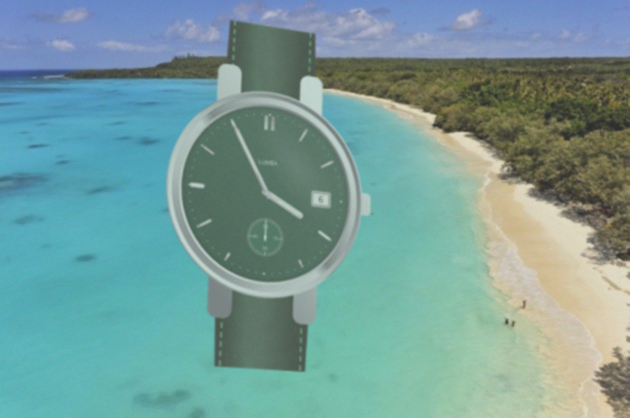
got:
3:55
